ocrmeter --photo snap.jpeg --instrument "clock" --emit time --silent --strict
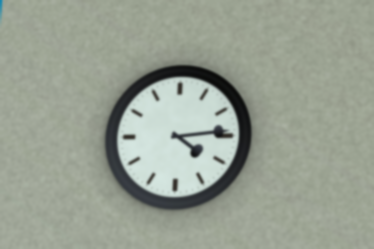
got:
4:14
